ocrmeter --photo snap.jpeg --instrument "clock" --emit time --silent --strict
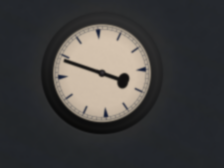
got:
3:49
